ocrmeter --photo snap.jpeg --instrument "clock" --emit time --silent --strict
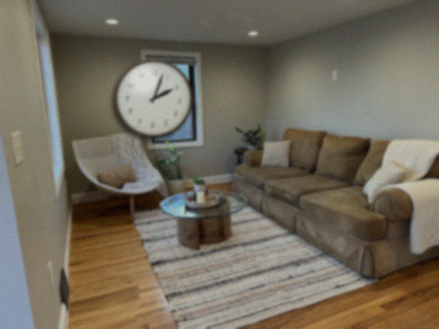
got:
2:03
